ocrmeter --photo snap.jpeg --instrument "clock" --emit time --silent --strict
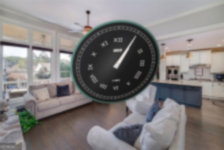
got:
1:05
